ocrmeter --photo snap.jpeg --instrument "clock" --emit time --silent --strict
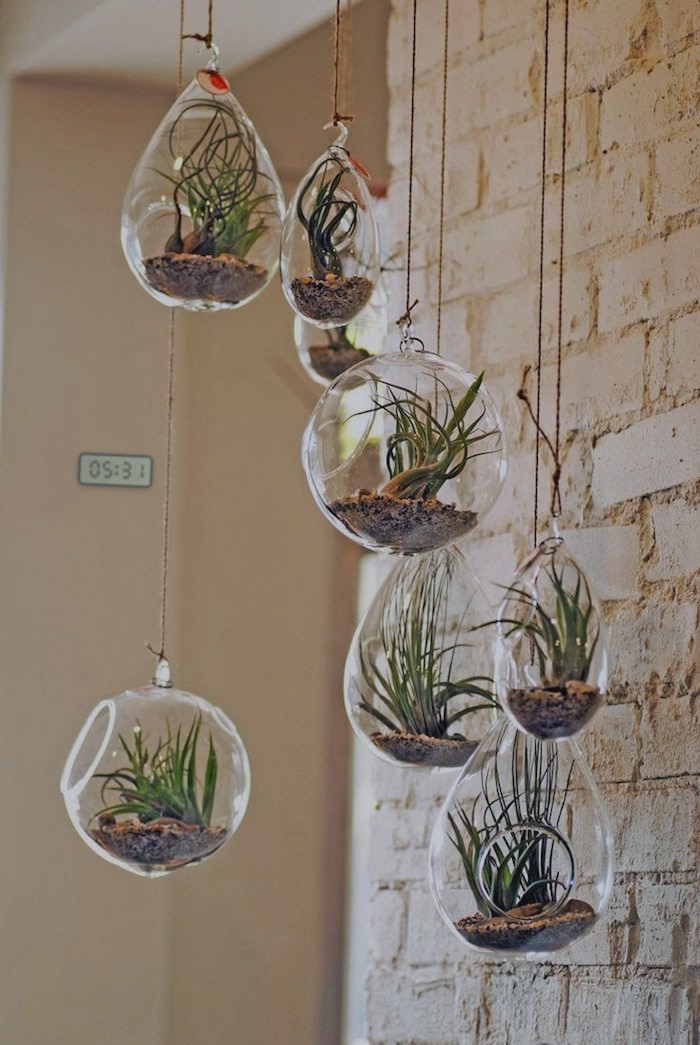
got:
5:31
